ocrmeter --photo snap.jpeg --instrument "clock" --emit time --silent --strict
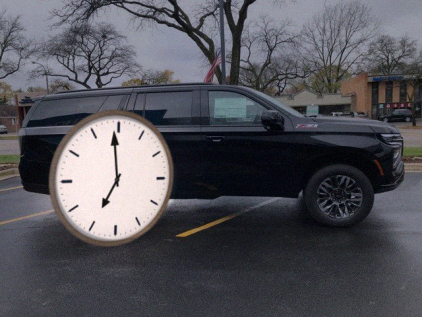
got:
6:59
